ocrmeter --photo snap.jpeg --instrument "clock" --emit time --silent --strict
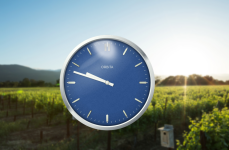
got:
9:48
